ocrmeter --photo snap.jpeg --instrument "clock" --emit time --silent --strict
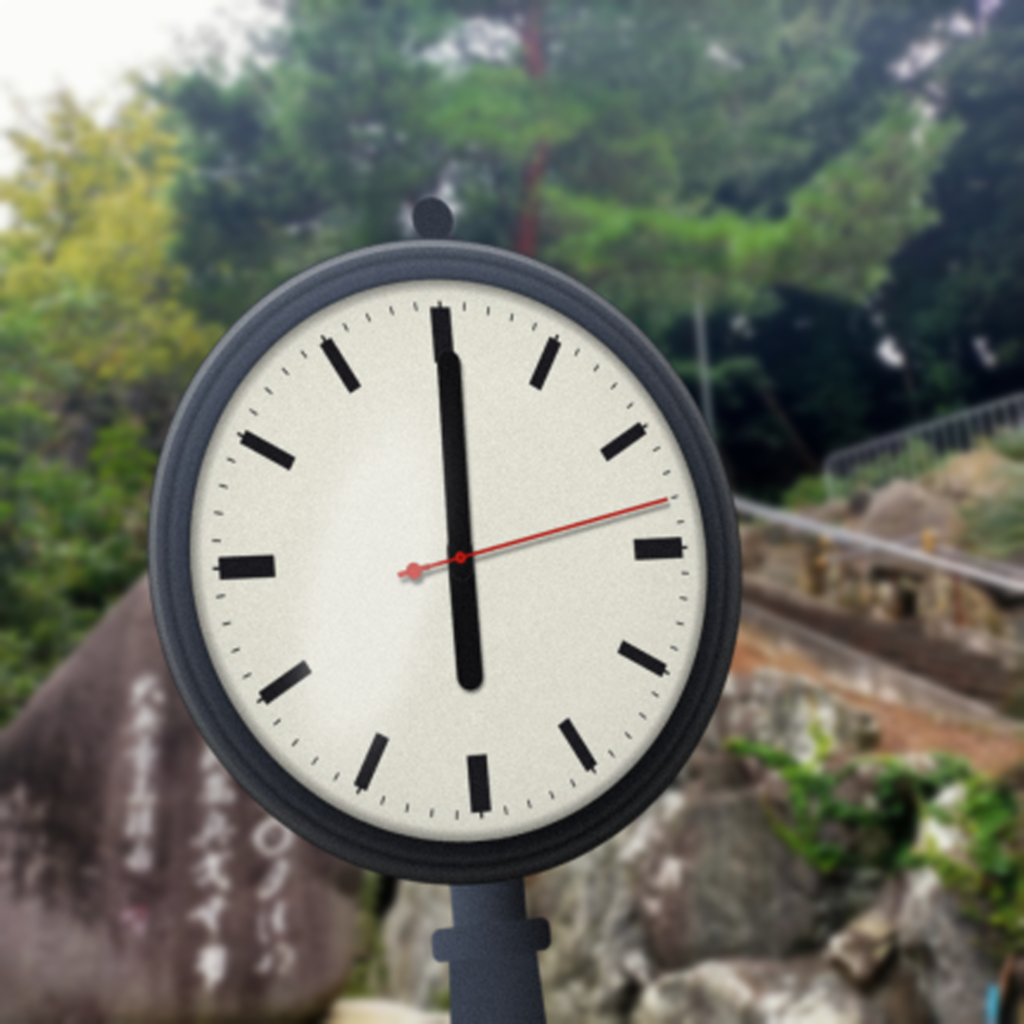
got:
6:00:13
